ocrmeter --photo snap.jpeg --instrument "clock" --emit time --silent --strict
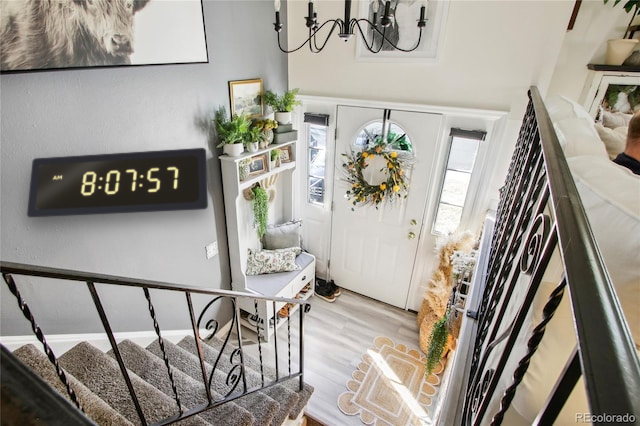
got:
8:07:57
